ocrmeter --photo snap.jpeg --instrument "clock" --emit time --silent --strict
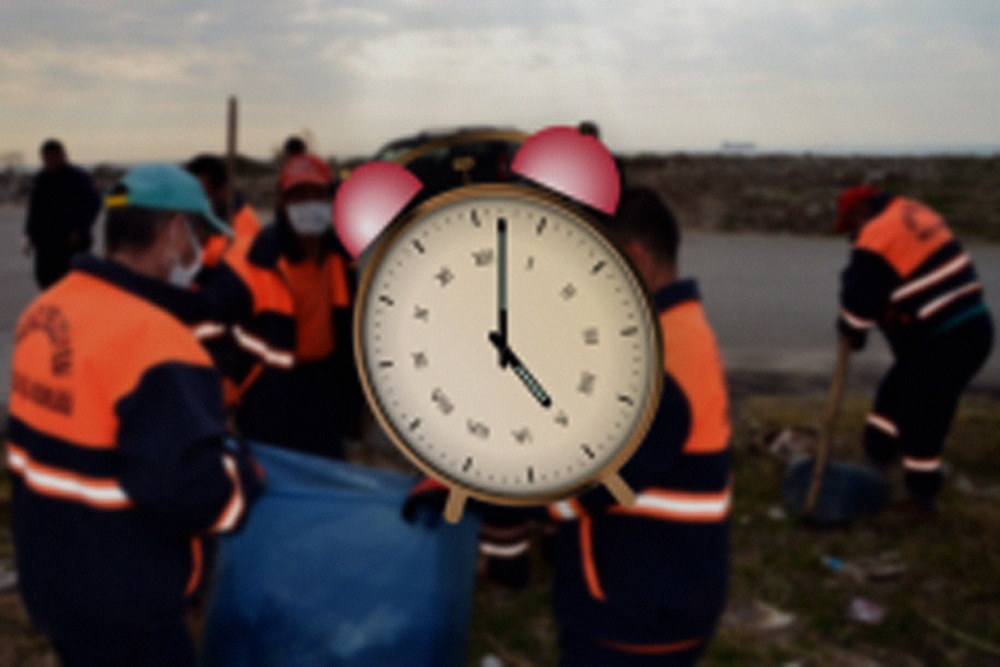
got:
5:02
